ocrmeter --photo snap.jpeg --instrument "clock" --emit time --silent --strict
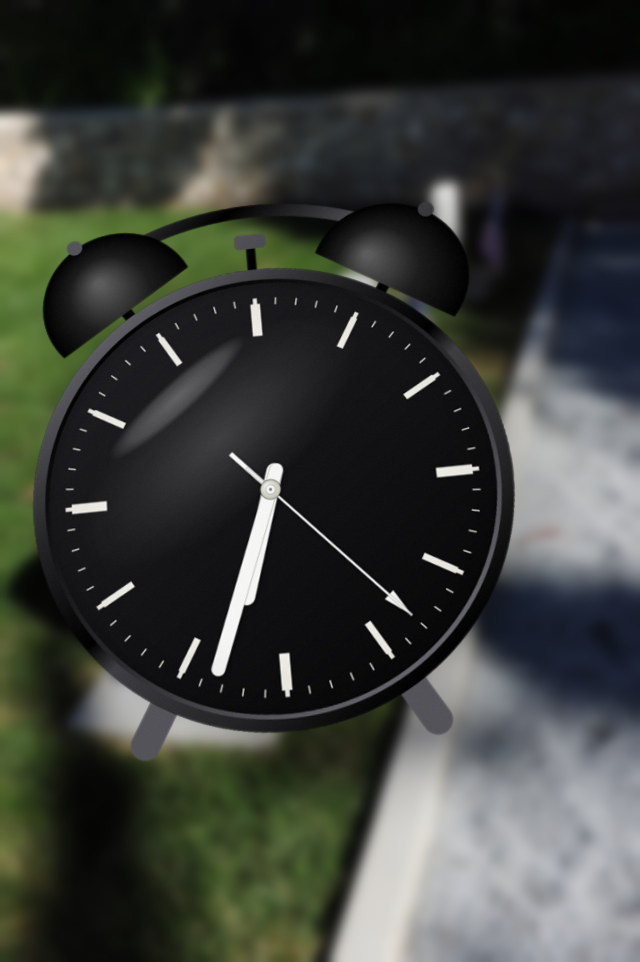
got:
6:33:23
